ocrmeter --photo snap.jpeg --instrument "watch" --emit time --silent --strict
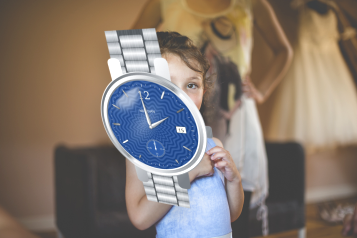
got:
1:59
